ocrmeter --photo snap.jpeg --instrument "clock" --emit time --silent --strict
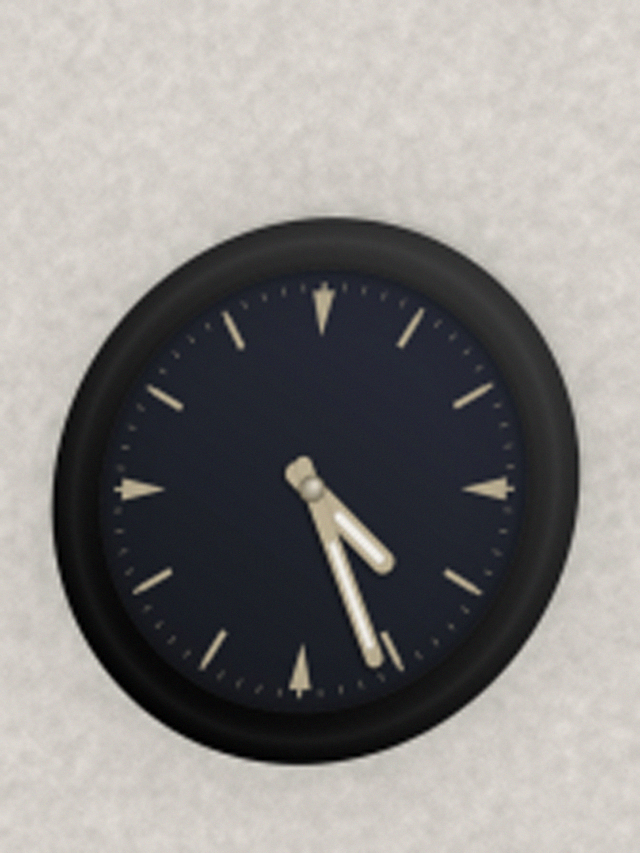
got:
4:26
